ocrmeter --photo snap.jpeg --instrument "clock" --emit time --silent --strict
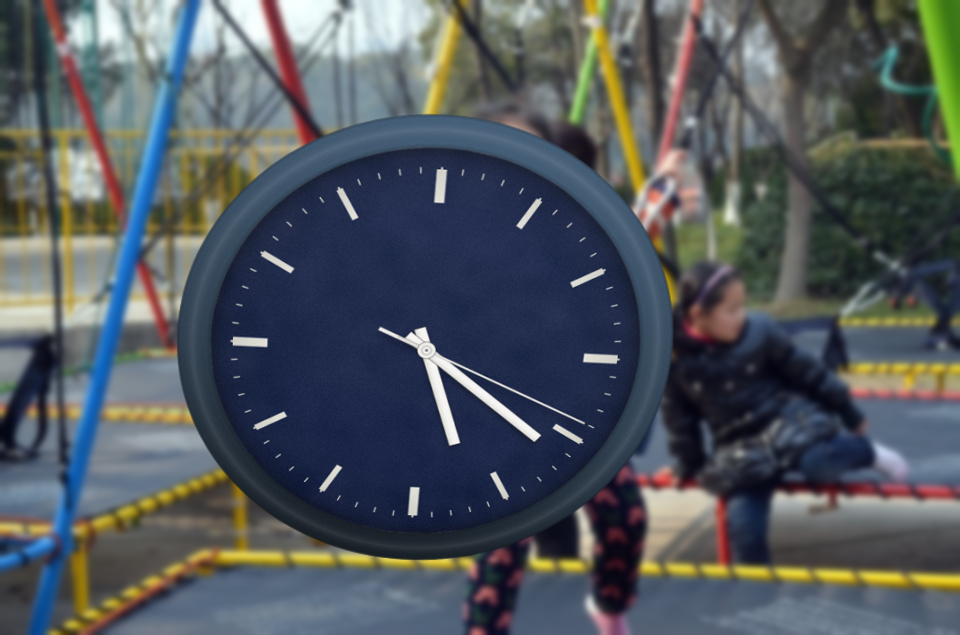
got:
5:21:19
